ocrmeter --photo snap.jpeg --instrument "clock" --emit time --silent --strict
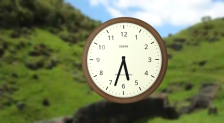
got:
5:33
